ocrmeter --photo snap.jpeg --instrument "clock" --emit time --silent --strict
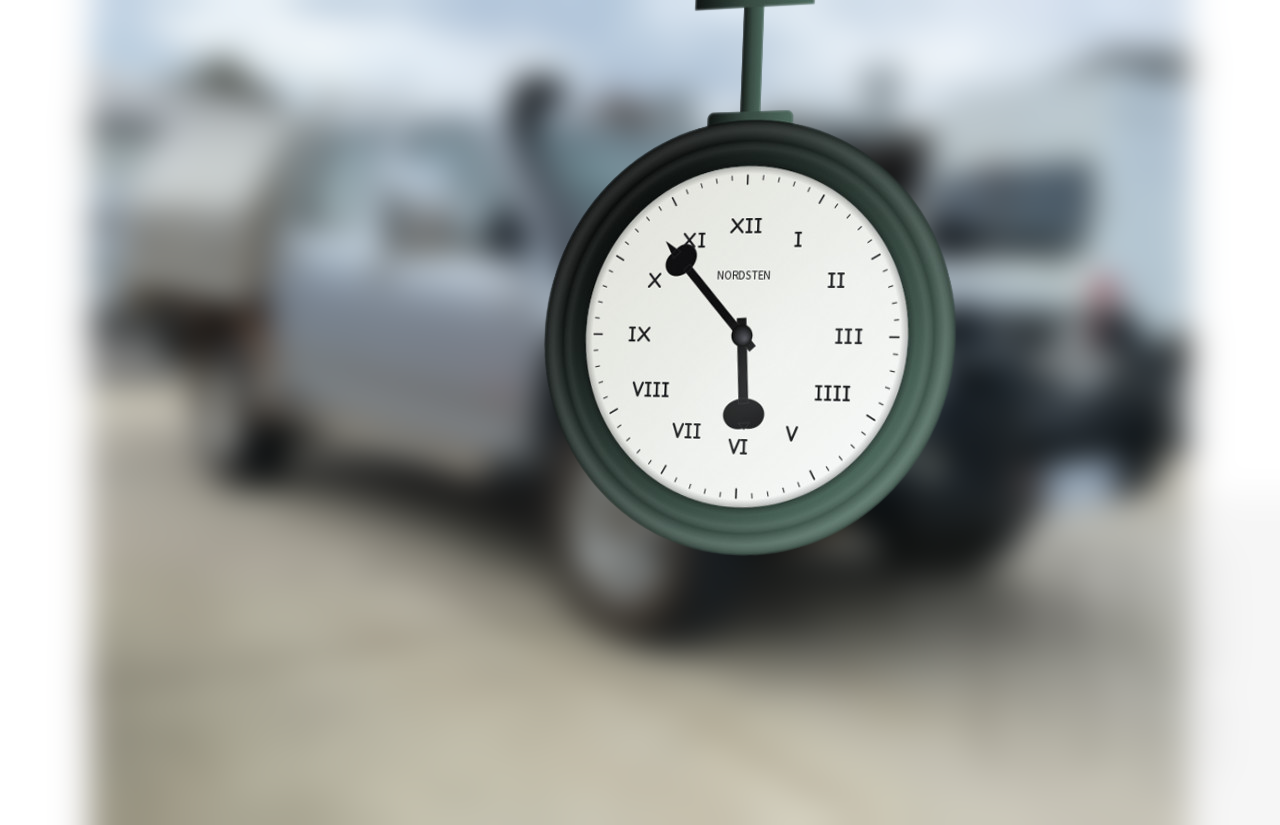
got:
5:53
